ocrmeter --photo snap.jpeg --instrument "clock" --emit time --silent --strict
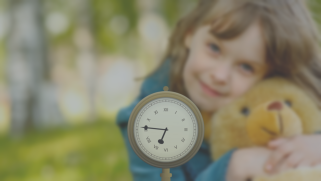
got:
6:46
